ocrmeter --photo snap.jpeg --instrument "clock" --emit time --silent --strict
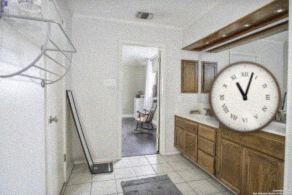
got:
11:03
